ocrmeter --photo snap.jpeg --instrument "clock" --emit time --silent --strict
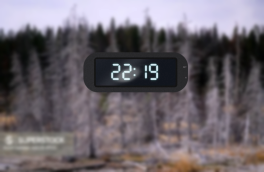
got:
22:19
